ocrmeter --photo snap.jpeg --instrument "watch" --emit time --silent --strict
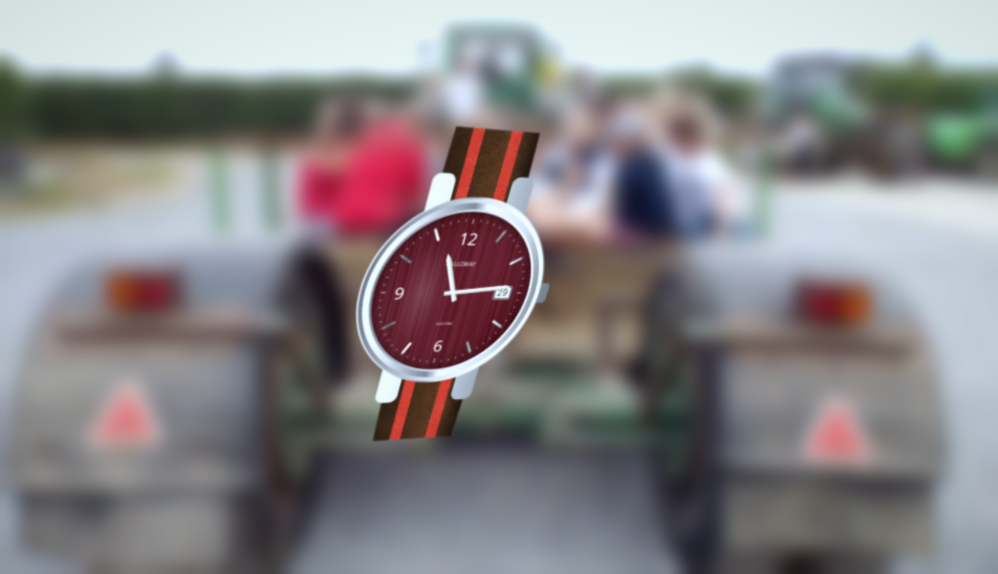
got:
11:14
